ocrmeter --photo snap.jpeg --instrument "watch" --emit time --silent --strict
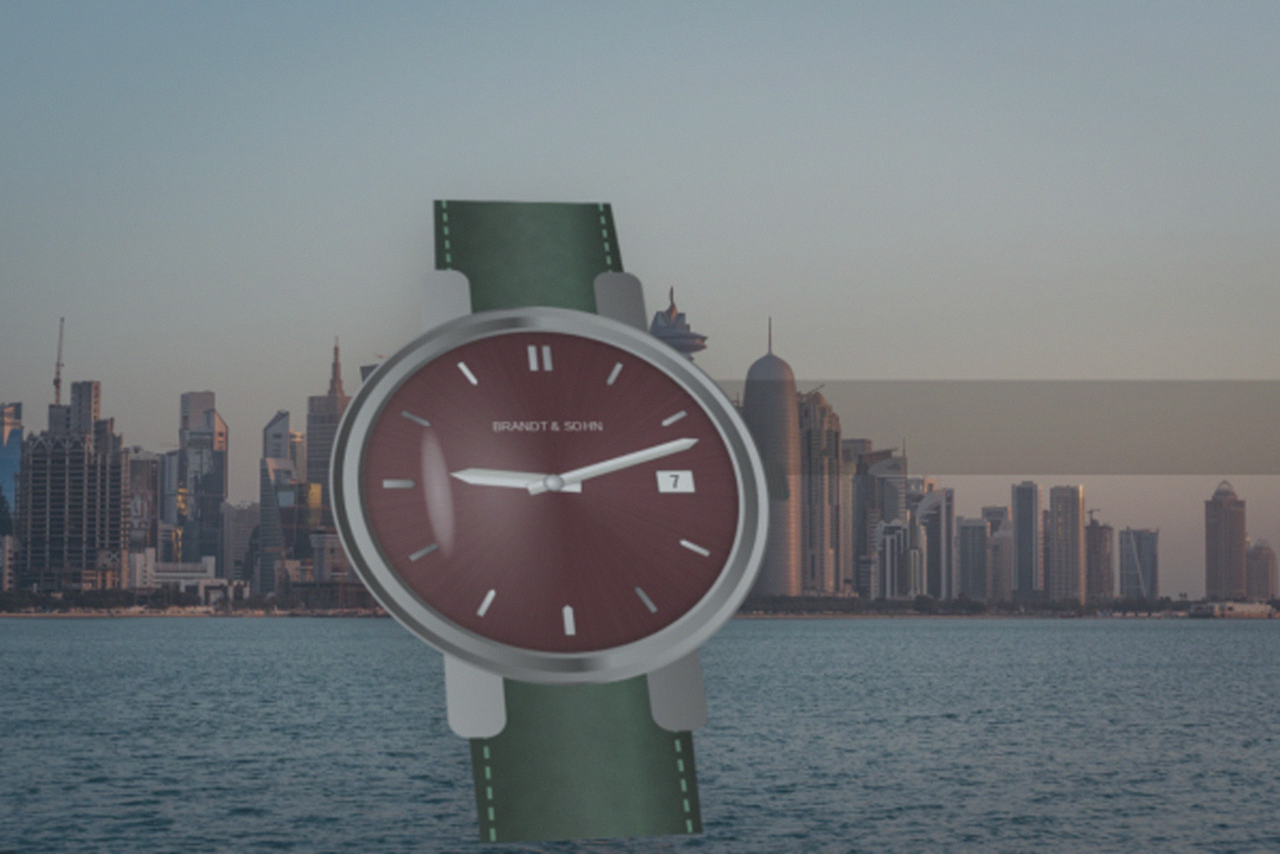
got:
9:12
